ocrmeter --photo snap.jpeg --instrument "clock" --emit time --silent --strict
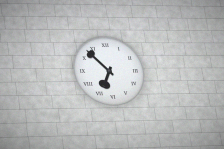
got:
6:53
